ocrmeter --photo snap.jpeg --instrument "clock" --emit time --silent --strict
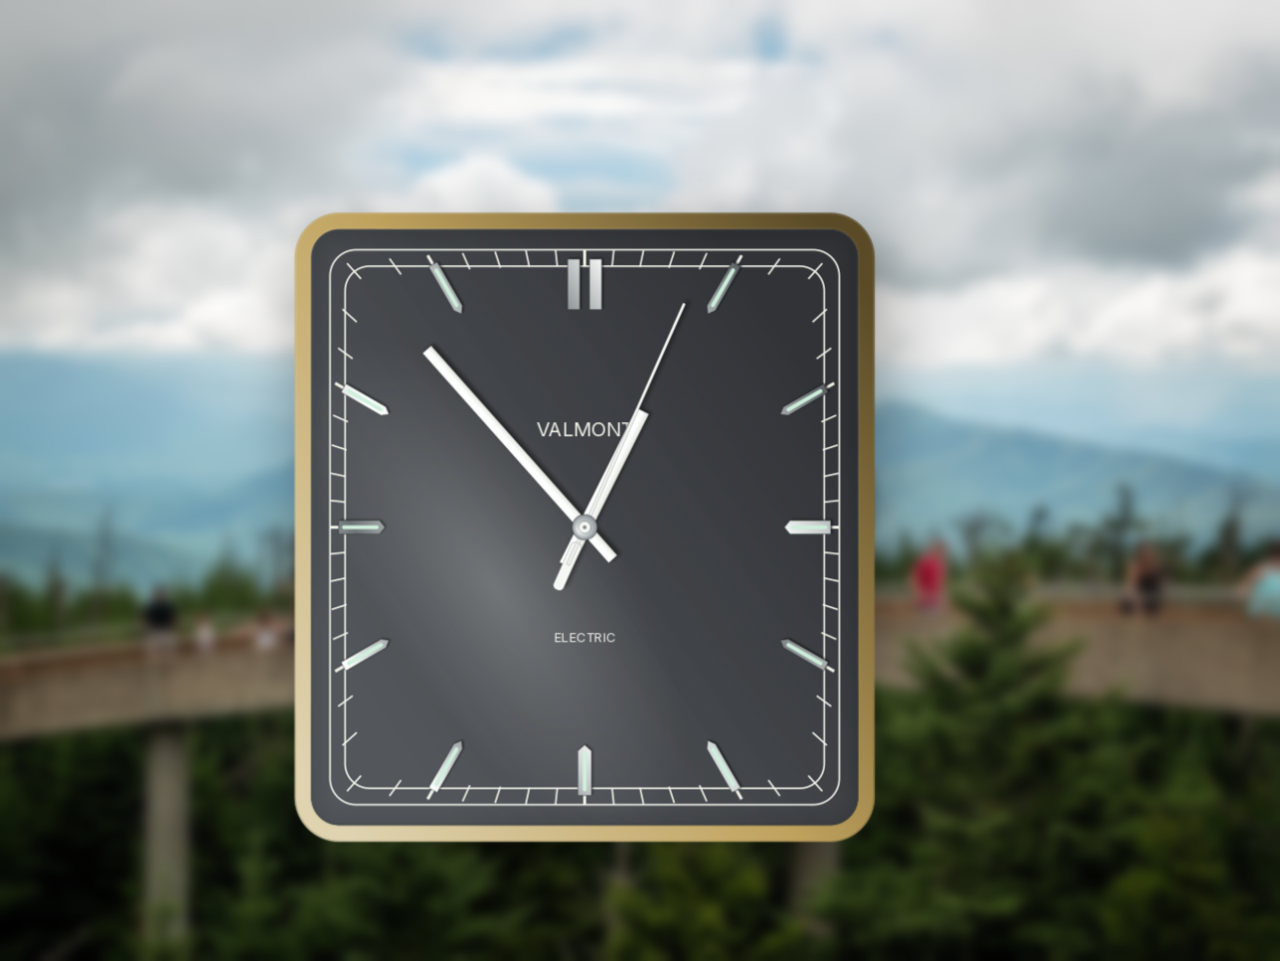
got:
12:53:04
